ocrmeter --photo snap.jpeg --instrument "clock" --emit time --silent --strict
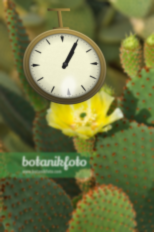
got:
1:05
